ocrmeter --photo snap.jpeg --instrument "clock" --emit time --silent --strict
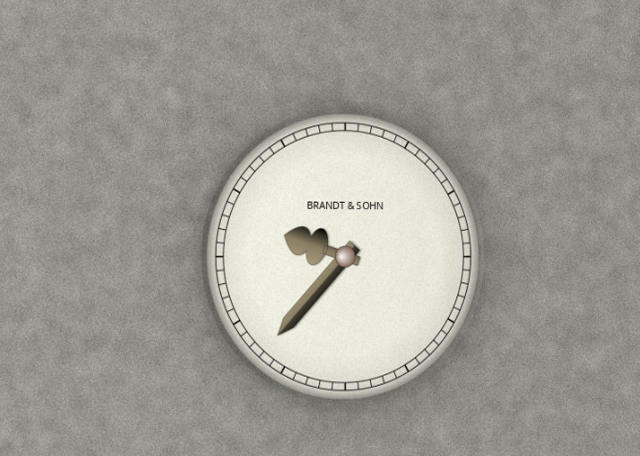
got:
9:37
